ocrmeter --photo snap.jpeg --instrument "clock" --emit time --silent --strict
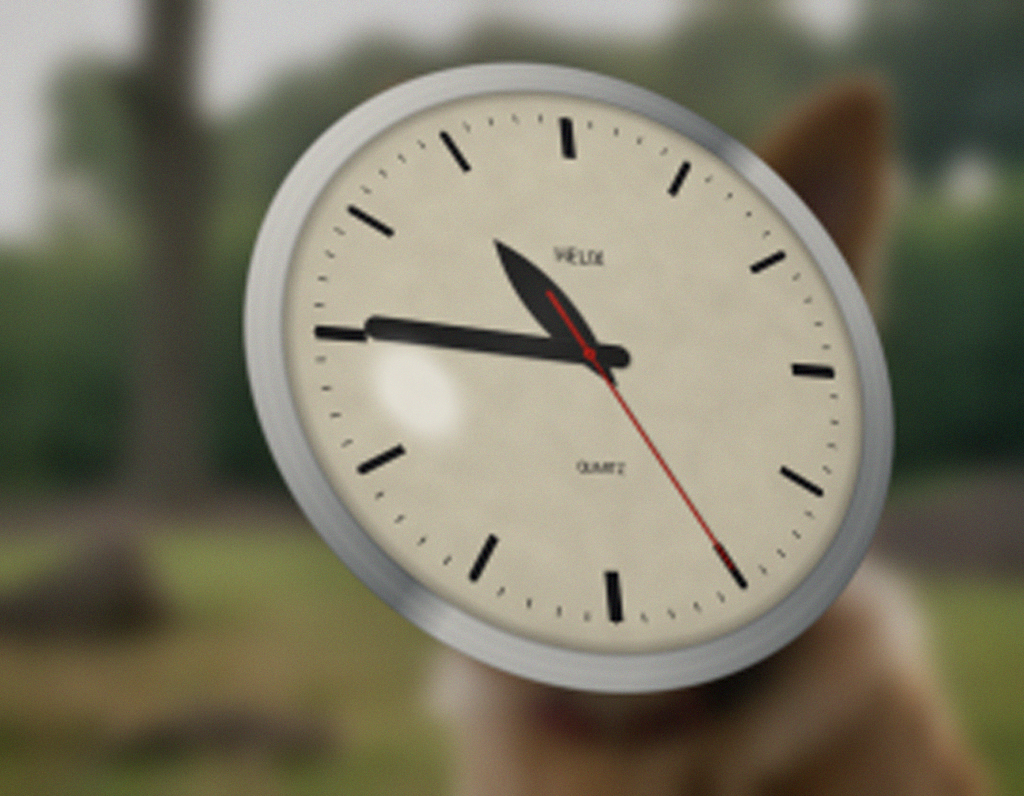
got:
10:45:25
